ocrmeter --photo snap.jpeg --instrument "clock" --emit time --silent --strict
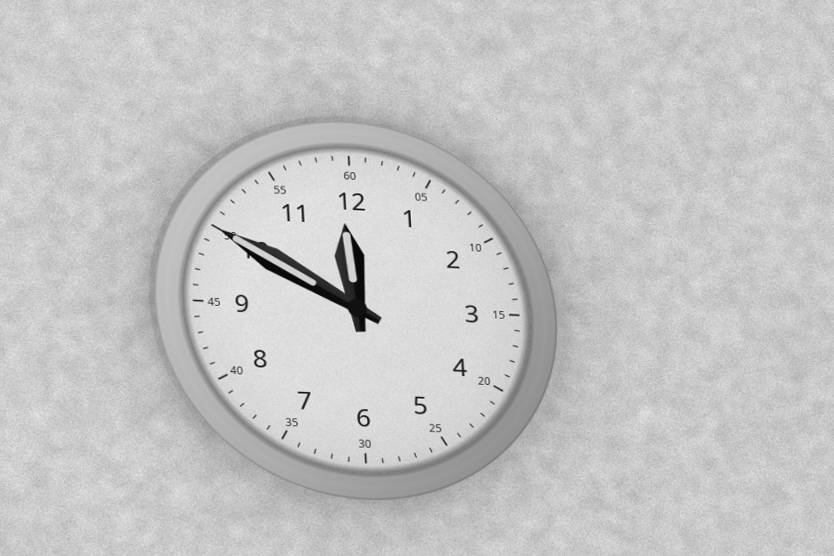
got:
11:50
